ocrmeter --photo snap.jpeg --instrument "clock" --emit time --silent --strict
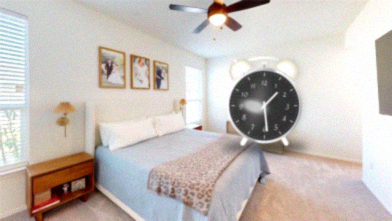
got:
1:29
